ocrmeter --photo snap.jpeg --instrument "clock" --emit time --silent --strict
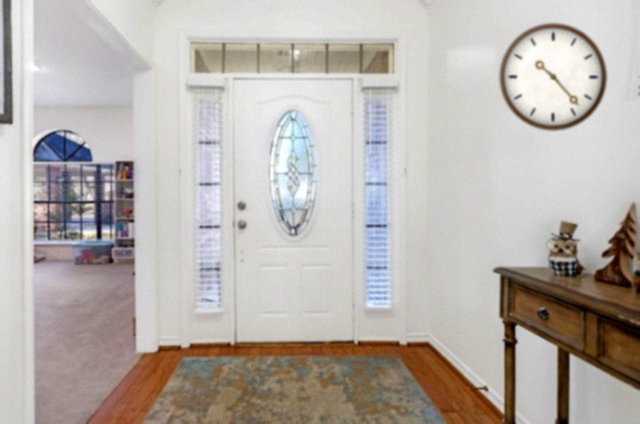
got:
10:23
